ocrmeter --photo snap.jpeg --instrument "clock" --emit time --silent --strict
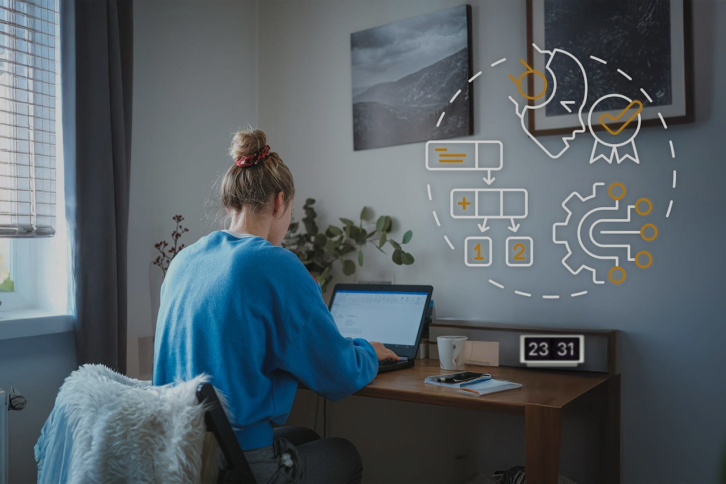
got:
23:31
